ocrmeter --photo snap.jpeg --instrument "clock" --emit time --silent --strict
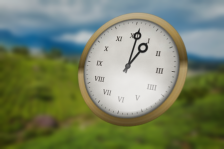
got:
1:01
